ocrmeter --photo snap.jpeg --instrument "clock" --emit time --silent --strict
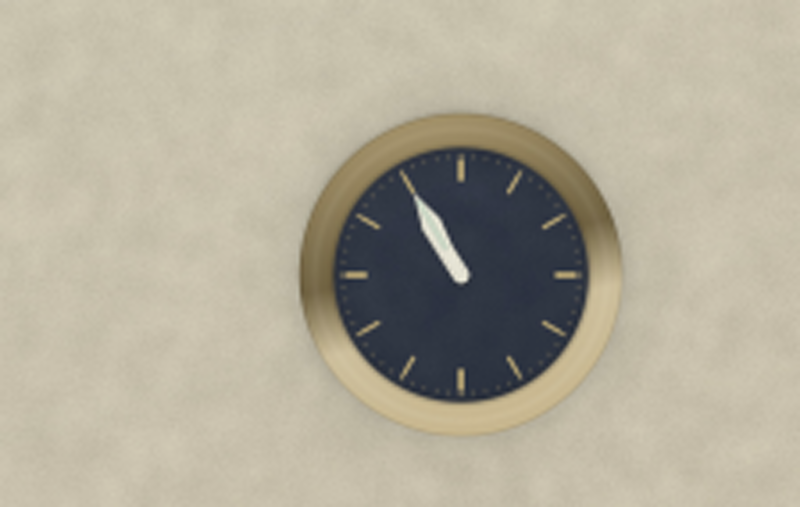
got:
10:55
